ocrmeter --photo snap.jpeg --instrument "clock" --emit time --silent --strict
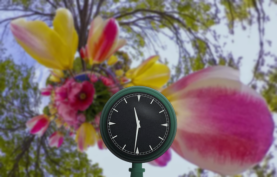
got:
11:31
